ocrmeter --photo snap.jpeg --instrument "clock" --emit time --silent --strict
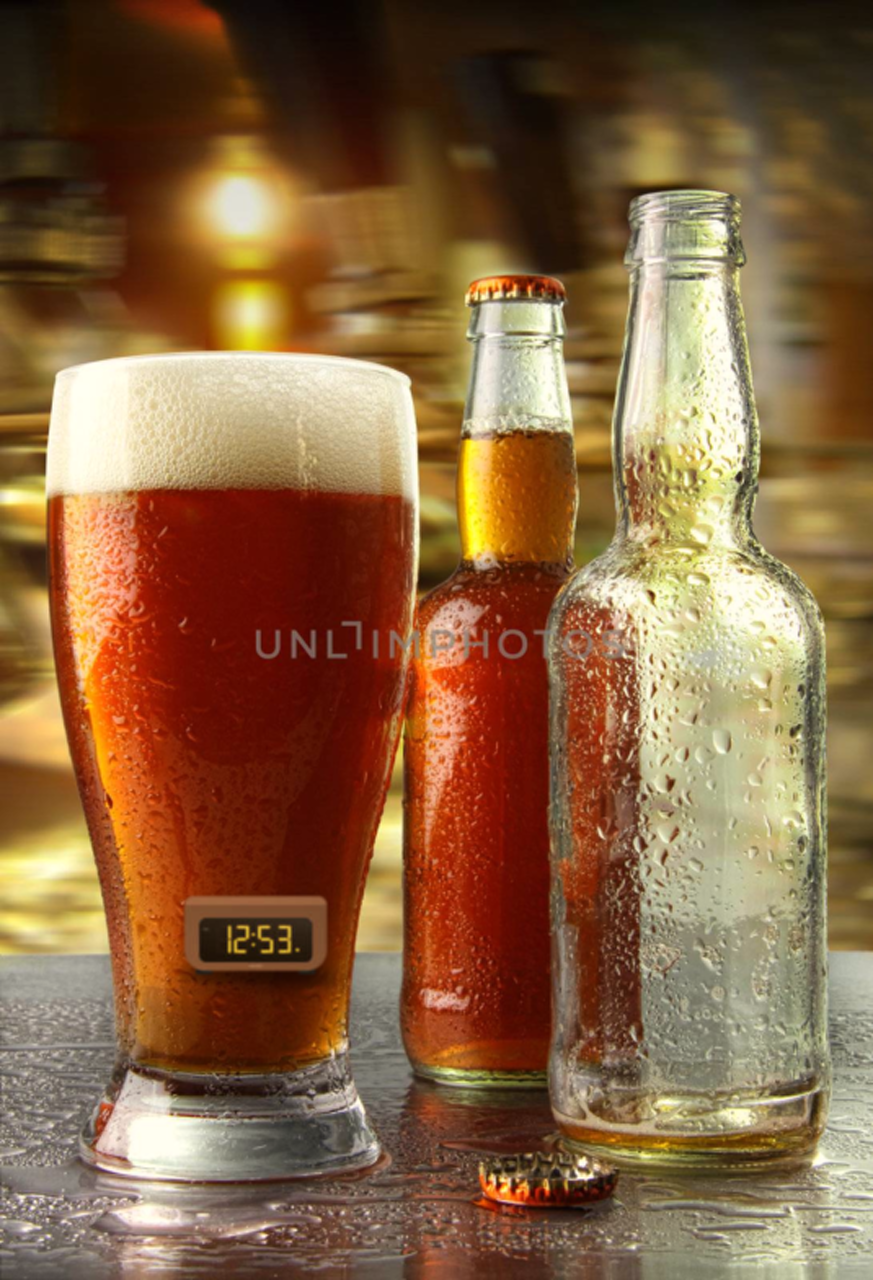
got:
12:53
